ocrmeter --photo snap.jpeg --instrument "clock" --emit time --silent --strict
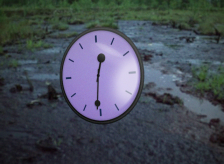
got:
12:31
